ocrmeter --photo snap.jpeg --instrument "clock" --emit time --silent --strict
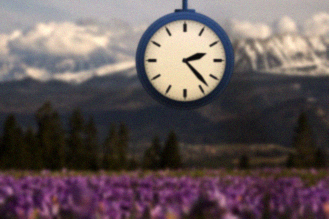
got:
2:23
